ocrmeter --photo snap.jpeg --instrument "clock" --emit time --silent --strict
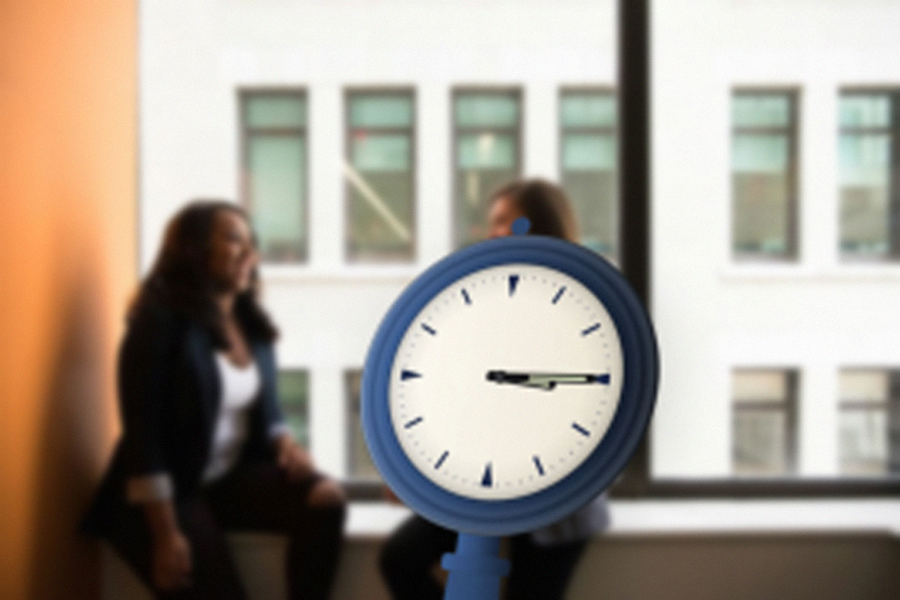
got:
3:15
